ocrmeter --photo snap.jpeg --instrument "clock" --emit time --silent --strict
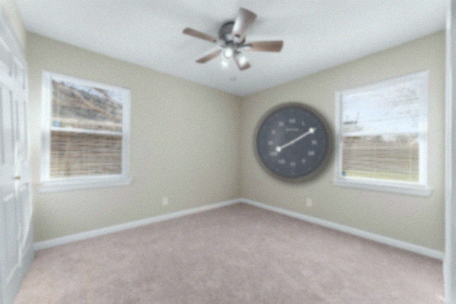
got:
8:10
